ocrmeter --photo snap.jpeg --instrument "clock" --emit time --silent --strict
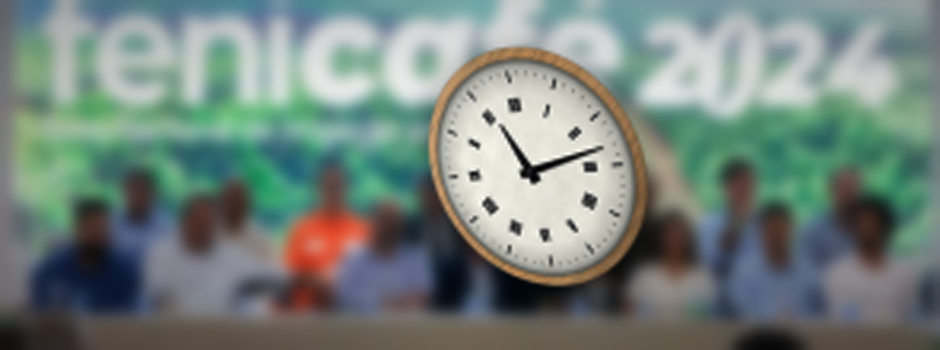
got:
11:13
